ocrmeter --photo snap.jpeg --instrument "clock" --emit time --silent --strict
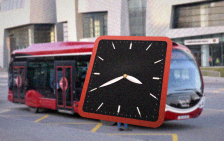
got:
3:40
